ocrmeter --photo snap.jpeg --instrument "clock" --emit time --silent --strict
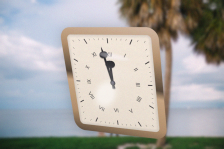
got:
11:58
